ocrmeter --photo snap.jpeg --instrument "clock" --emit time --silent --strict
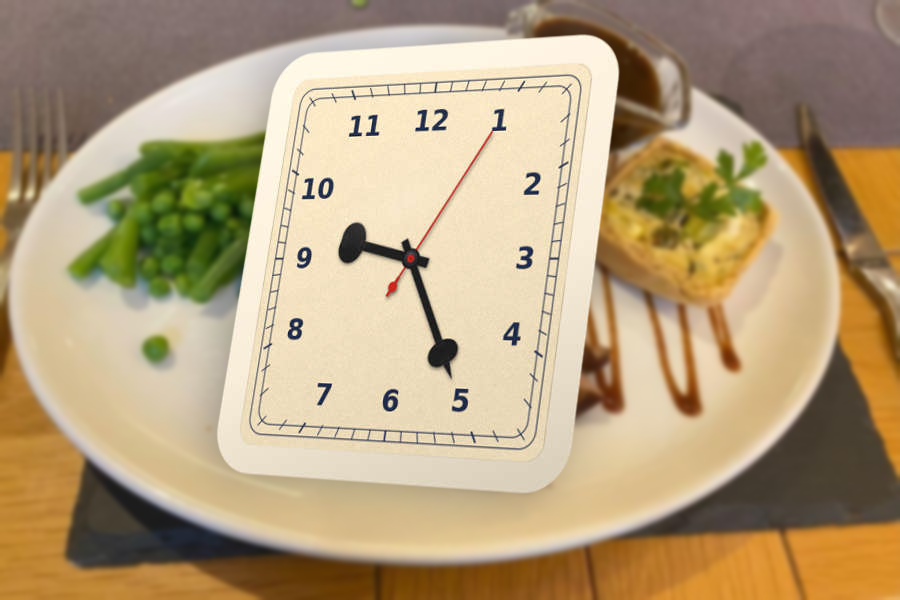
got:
9:25:05
